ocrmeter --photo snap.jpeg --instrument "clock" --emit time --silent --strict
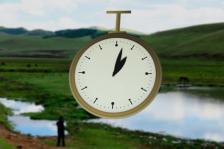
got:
1:02
